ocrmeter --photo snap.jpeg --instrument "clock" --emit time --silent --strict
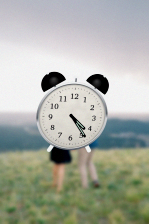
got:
4:24
